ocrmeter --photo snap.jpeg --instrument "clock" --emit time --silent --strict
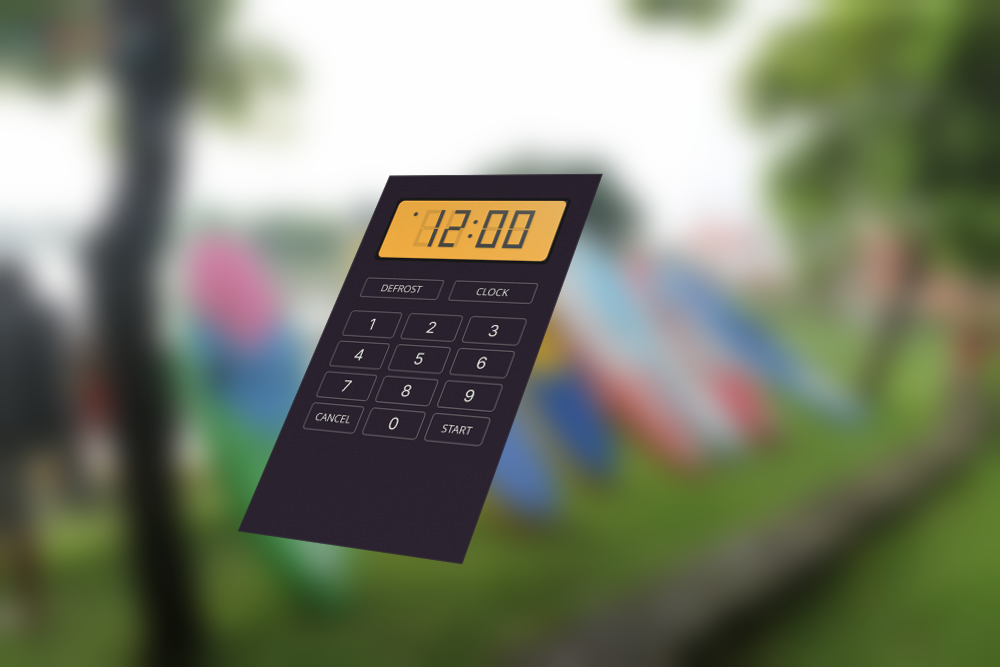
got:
12:00
